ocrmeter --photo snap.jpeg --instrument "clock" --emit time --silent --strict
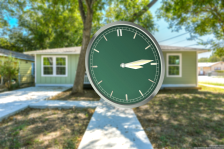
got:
3:14
